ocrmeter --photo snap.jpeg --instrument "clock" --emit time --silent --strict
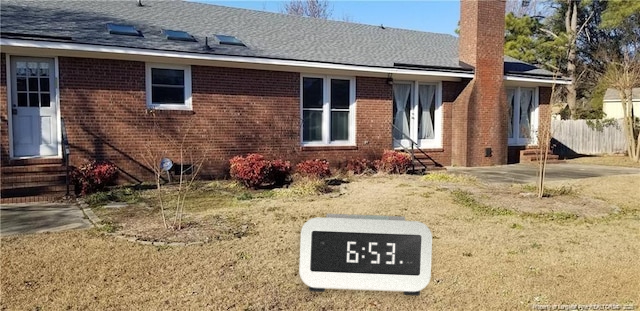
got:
6:53
